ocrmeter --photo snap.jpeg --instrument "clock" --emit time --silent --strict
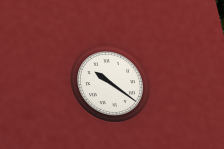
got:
10:22
